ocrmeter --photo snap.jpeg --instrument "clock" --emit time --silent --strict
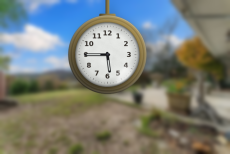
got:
5:45
